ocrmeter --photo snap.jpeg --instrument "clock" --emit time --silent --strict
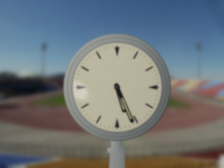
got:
5:26
